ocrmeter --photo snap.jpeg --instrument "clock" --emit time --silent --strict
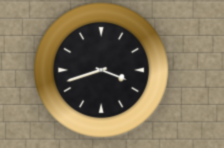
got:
3:42
